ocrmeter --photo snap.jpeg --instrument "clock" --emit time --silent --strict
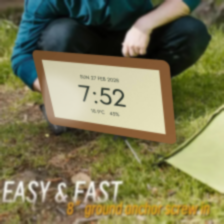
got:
7:52
